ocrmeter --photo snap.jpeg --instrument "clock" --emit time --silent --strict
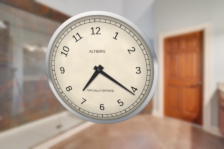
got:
7:21
